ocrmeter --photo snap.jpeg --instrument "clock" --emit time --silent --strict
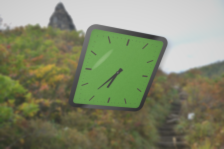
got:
6:36
